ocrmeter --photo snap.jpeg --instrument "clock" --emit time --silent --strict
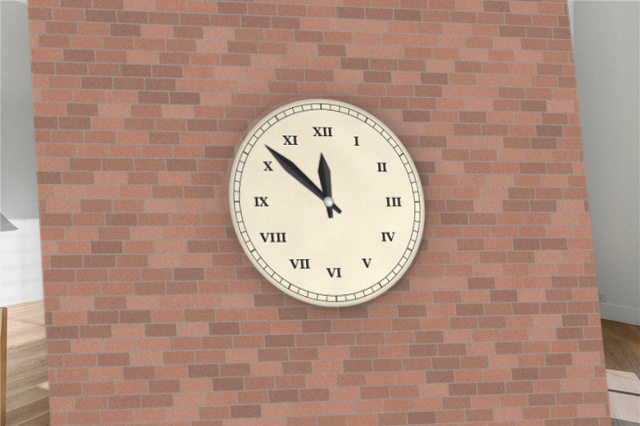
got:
11:52
